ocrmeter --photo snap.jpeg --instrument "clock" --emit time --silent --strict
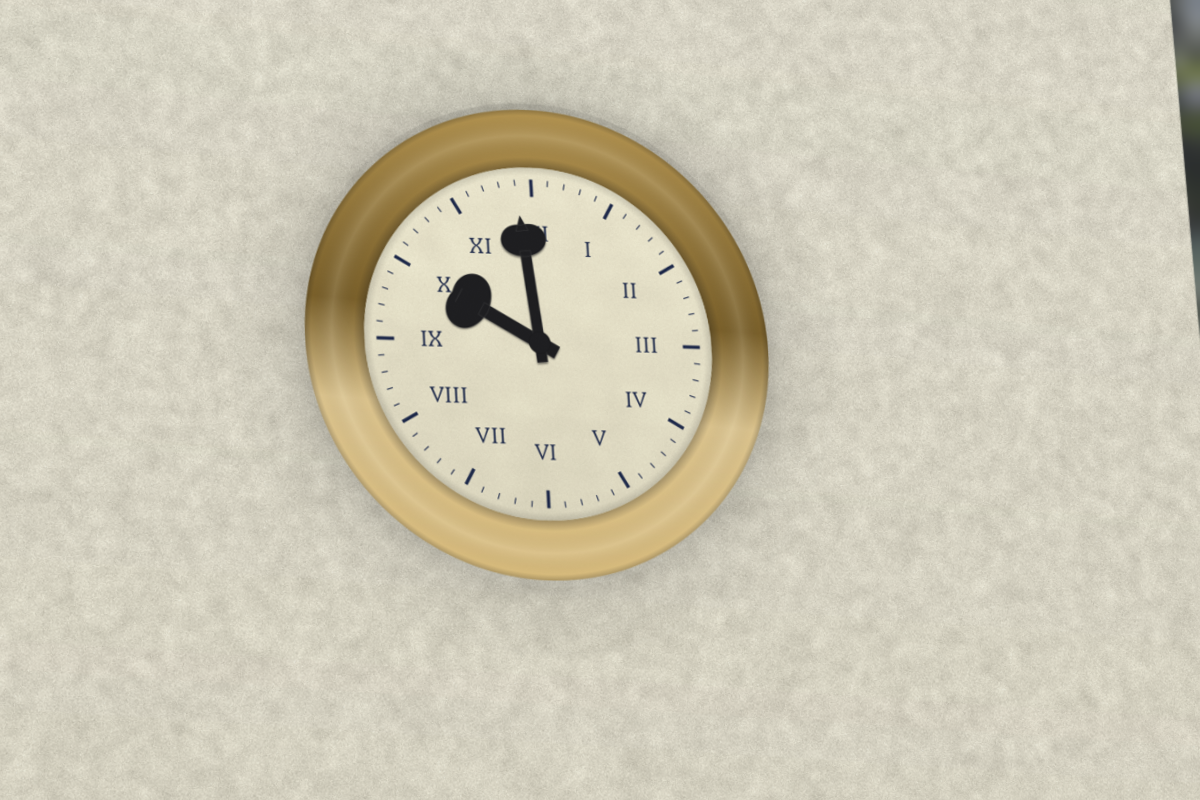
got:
9:59
